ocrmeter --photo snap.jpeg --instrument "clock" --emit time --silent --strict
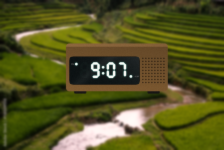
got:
9:07
